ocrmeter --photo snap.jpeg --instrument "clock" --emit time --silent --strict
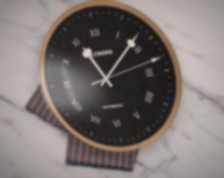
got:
11:08:13
